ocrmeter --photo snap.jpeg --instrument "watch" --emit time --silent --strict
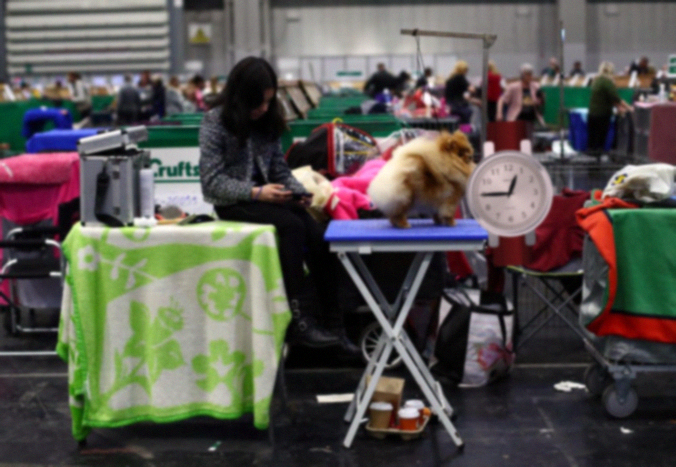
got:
12:45
